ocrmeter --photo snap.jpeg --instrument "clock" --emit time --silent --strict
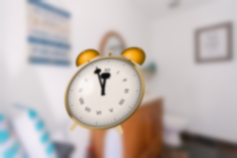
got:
11:56
